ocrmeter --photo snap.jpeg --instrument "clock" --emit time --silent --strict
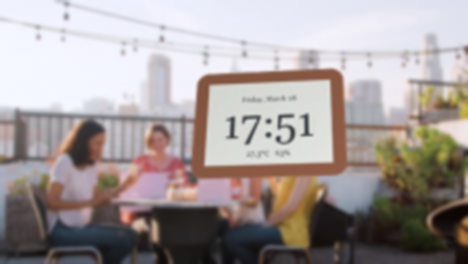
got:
17:51
